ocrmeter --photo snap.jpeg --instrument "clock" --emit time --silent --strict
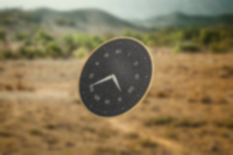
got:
4:41
